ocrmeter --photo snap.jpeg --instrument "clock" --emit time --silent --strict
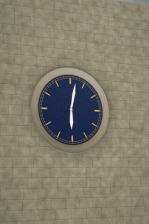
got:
6:02
